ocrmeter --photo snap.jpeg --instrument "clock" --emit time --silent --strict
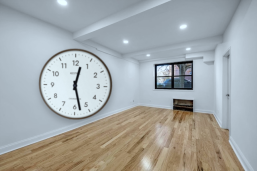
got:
12:28
